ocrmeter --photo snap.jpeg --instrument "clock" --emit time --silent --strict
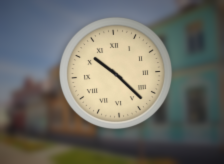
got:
10:23
